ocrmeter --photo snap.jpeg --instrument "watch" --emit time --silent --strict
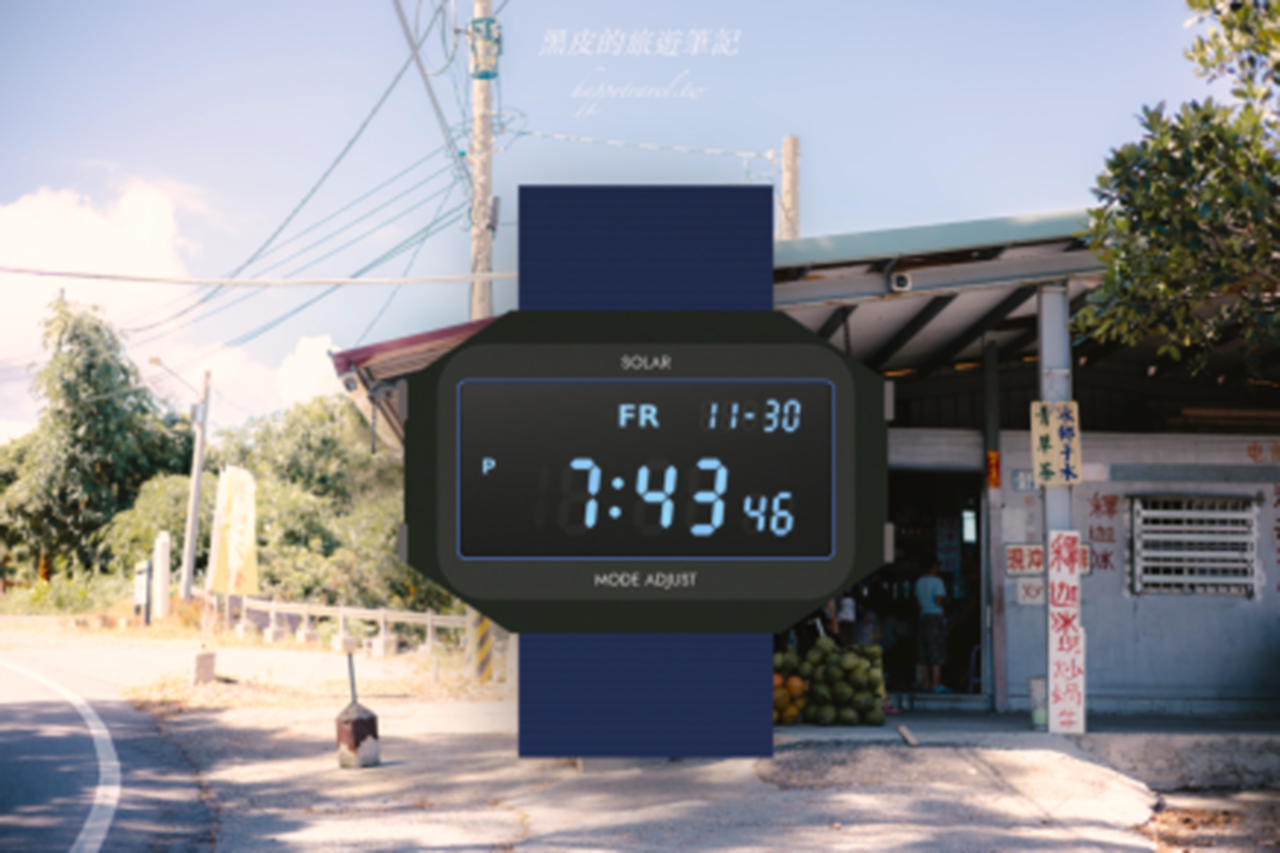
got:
7:43:46
